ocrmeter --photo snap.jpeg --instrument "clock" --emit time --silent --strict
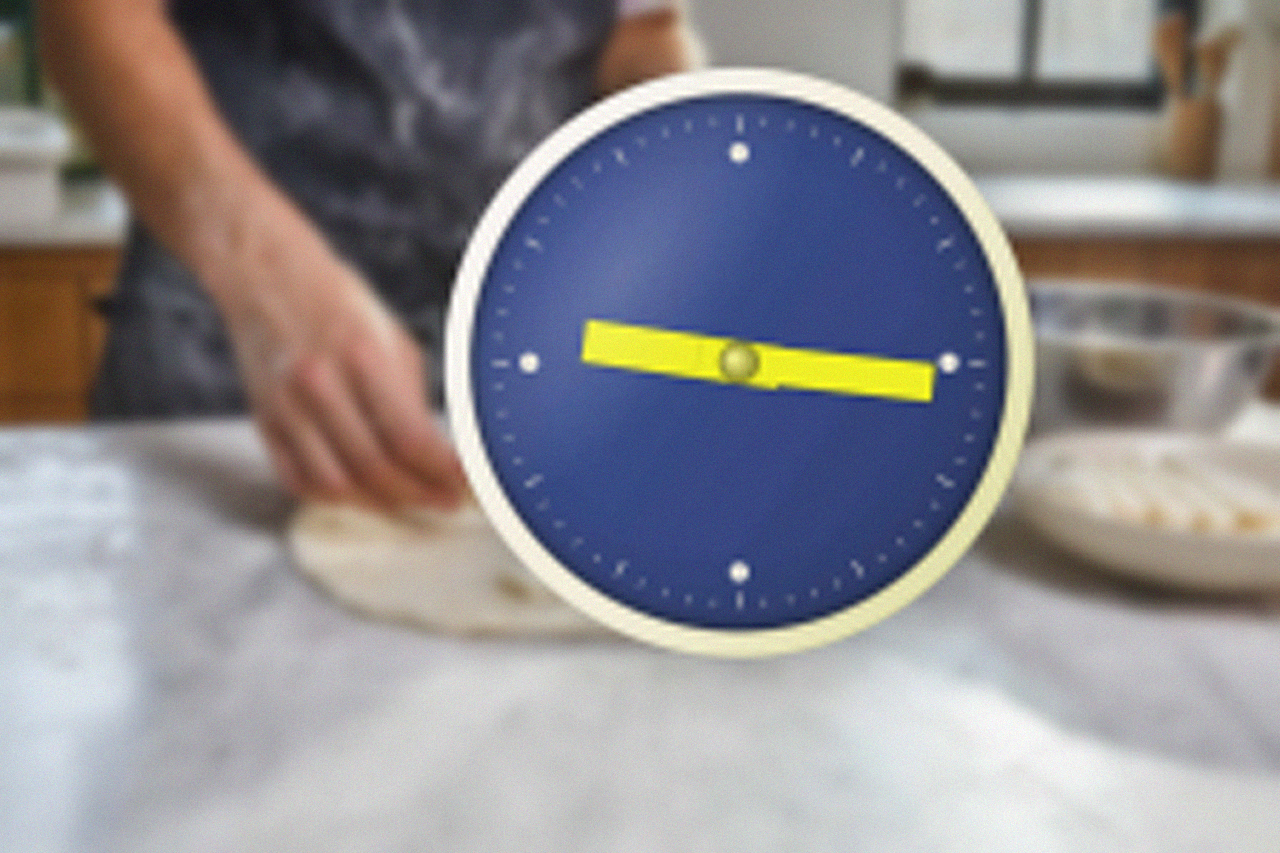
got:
9:16
